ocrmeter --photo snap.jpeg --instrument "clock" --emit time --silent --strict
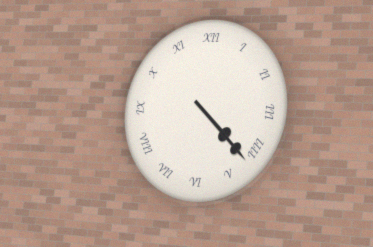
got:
4:22
